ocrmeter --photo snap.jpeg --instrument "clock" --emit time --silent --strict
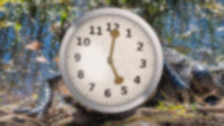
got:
5:01
